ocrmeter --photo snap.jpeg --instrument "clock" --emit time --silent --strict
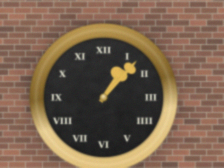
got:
1:07
